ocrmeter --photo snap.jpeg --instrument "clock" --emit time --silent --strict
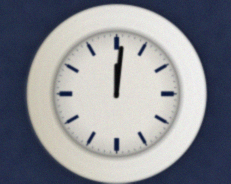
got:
12:01
